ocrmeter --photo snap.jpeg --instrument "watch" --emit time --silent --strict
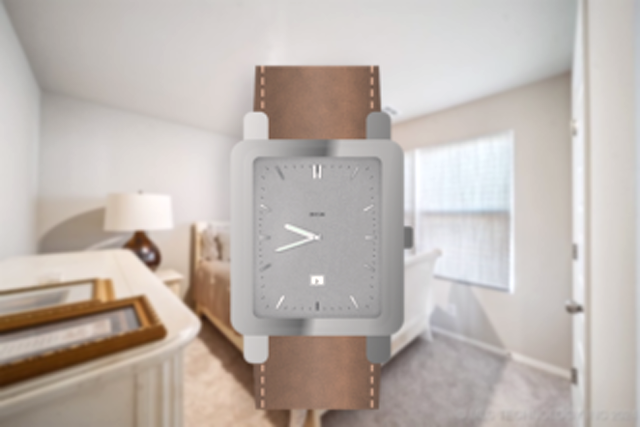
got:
9:42
